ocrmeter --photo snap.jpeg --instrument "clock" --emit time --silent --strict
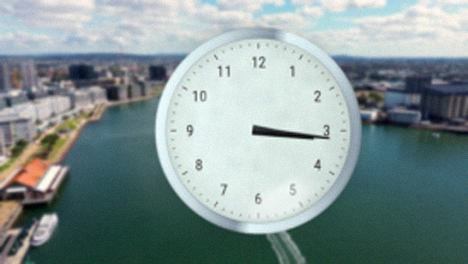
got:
3:16
